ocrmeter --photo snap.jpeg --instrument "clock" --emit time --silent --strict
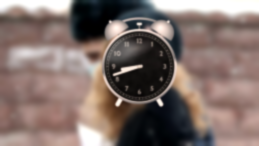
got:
8:42
